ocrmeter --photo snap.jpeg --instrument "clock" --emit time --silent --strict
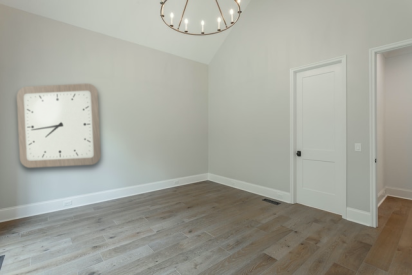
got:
7:44
